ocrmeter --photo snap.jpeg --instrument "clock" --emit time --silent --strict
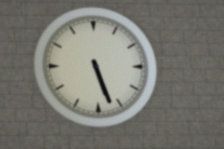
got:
5:27
